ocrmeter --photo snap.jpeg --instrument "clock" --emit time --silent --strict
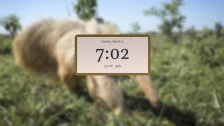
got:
7:02
